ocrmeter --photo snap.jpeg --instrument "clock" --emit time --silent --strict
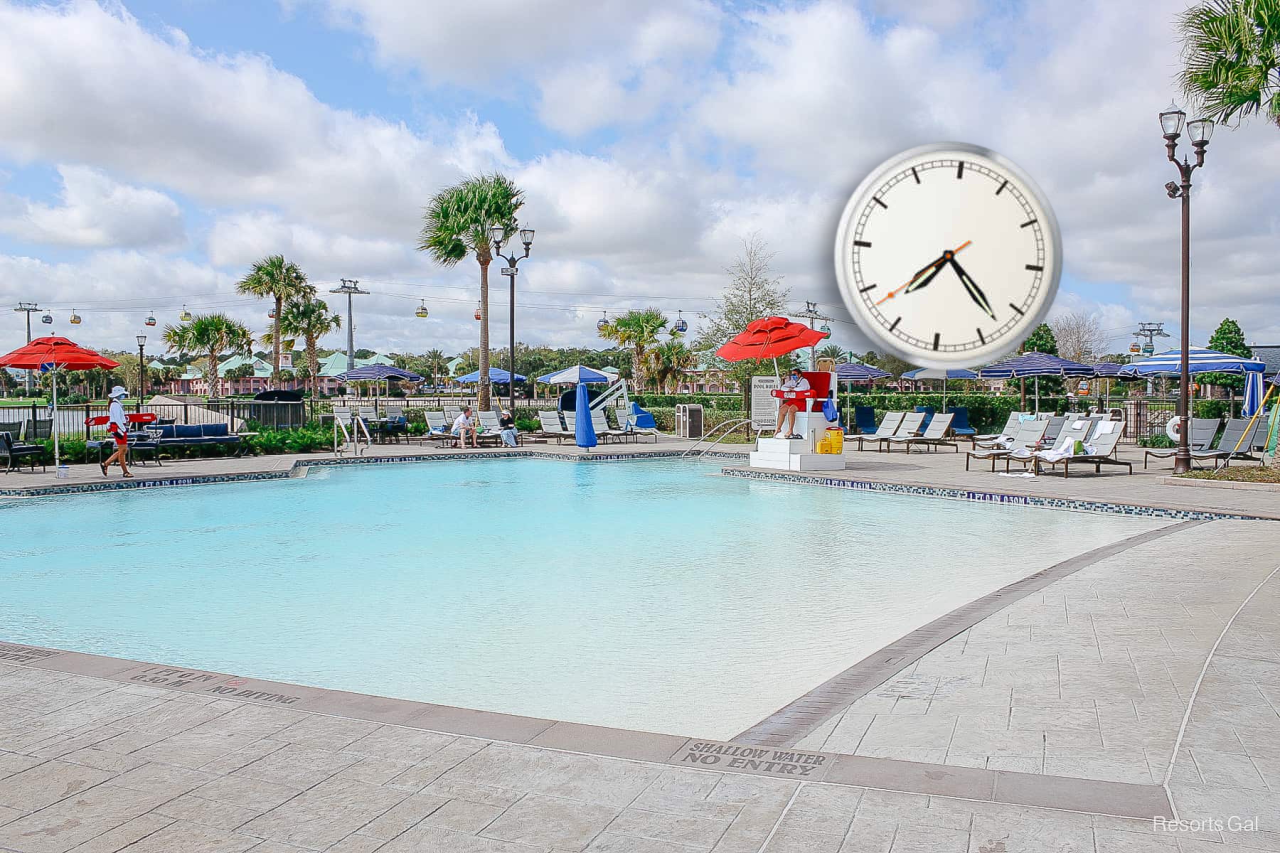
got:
7:22:38
